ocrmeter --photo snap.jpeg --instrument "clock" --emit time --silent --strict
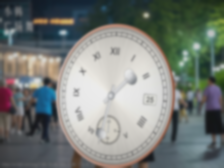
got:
1:32
